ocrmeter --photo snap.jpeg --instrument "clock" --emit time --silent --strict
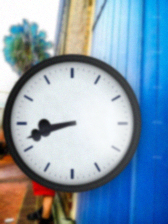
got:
8:42
